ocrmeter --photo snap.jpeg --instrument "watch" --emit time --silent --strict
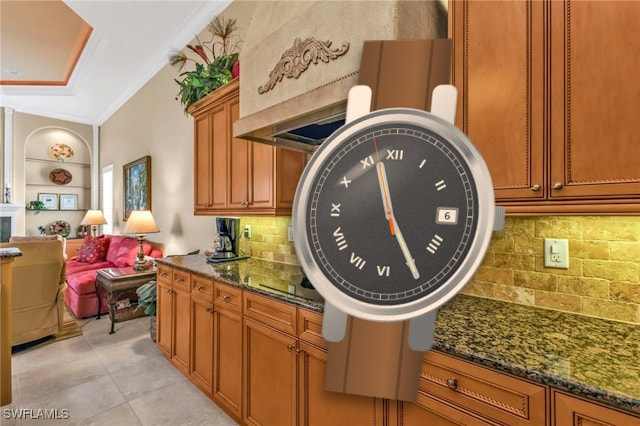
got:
11:24:57
